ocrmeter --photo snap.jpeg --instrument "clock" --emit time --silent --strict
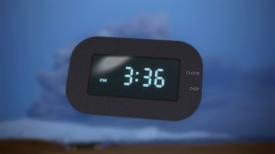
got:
3:36
